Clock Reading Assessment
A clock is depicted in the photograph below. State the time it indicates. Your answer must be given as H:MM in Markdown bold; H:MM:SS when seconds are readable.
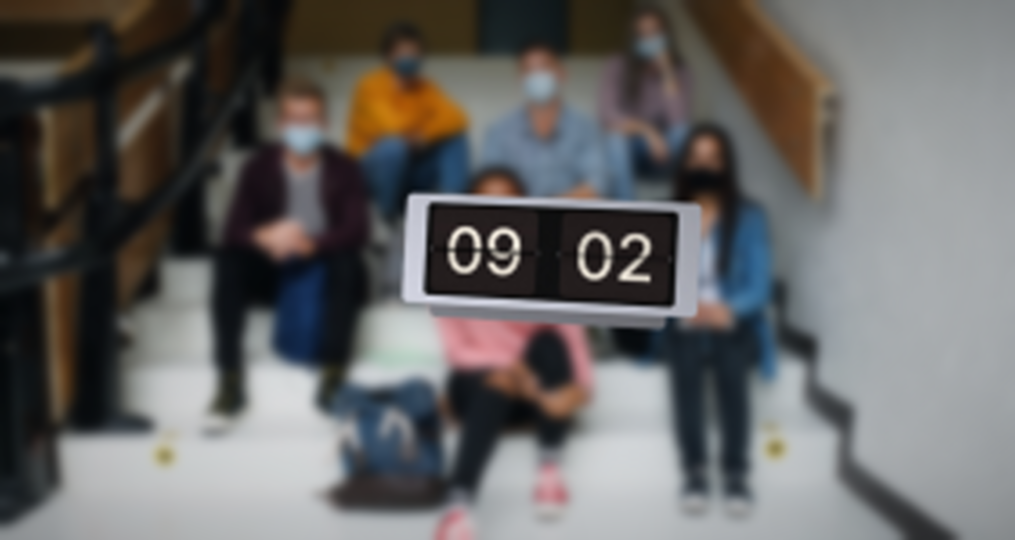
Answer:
**9:02**
